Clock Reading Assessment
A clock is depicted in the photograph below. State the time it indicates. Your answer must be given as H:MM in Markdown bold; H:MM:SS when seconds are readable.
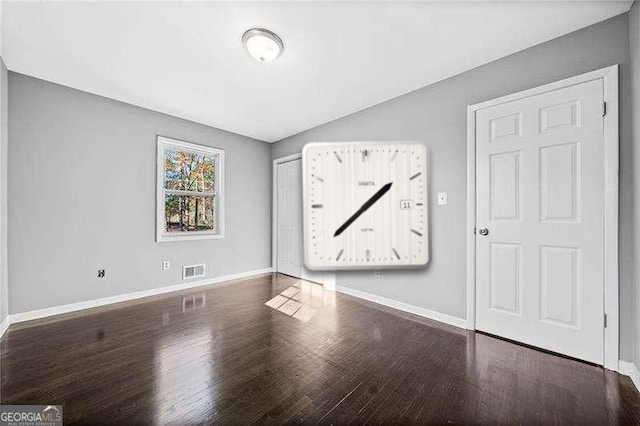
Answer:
**1:38**
